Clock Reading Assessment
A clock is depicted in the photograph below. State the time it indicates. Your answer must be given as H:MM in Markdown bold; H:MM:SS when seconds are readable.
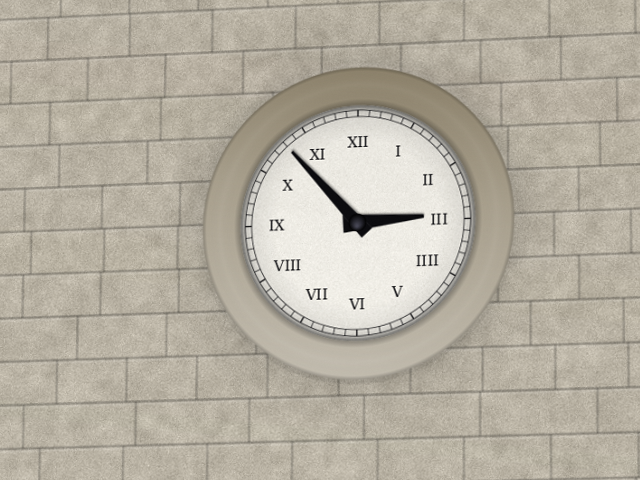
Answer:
**2:53**
